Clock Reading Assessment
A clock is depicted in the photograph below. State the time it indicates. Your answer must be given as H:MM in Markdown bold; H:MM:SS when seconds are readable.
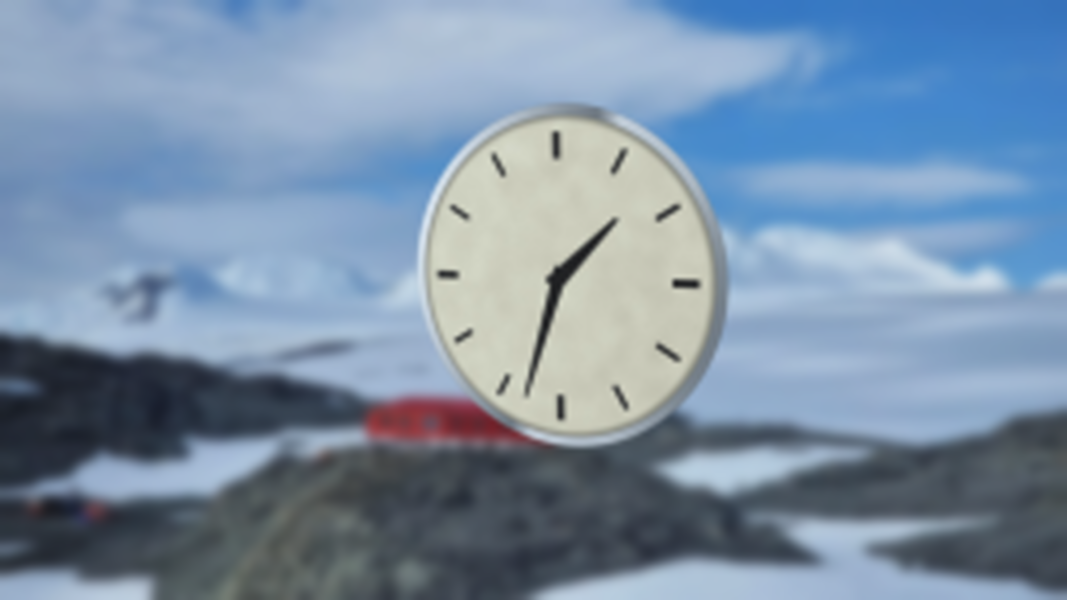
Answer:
**1:33**
